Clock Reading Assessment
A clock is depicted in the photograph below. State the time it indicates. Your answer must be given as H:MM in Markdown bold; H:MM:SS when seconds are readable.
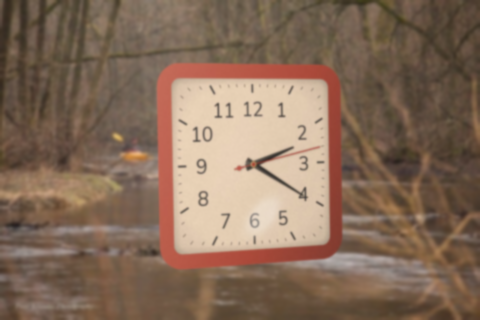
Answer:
**2:20:13**
